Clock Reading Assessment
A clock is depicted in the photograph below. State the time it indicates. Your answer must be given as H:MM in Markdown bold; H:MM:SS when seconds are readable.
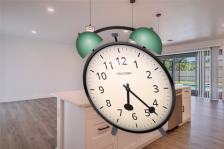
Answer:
**6:23**
